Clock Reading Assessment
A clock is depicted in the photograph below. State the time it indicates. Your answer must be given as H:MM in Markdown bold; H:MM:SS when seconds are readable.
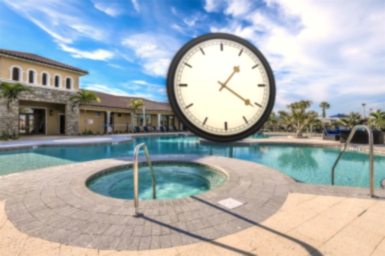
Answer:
**1:21**
